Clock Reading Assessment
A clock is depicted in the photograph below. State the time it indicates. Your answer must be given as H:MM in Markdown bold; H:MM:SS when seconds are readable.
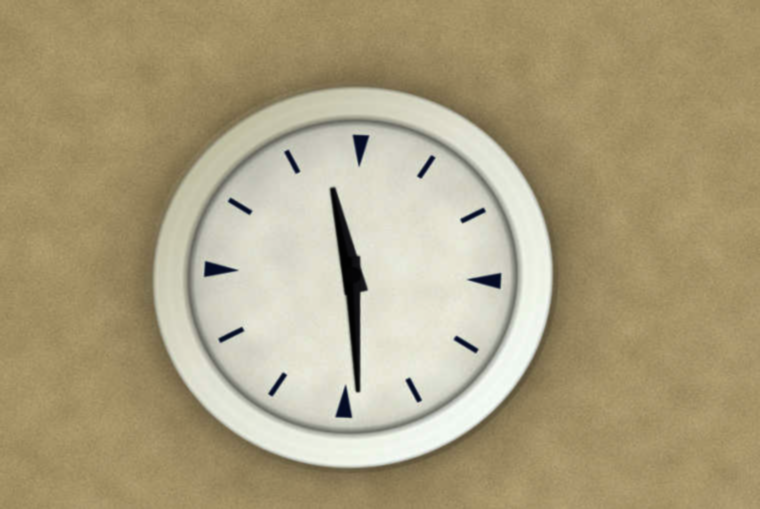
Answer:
**11:29**
